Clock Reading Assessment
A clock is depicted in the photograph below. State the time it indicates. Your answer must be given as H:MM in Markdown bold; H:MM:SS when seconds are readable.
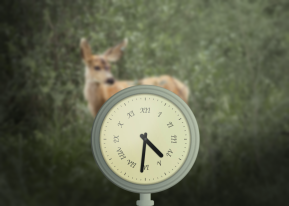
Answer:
**4:31**
